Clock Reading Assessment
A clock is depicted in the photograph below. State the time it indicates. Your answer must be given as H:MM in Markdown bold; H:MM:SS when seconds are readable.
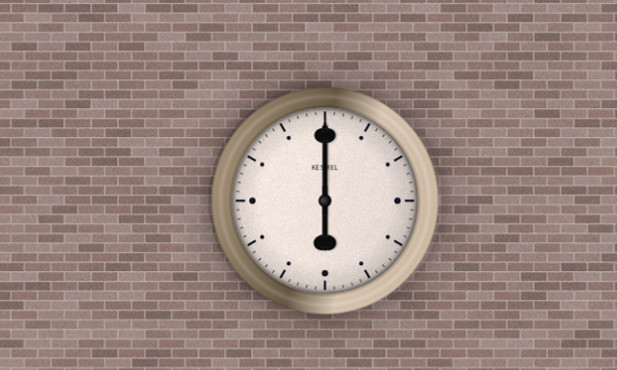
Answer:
**6:00**
